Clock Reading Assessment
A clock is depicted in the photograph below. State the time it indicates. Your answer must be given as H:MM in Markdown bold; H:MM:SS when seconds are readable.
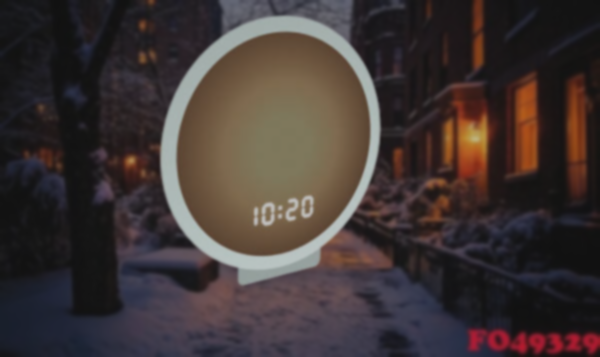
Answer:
**10:20**
